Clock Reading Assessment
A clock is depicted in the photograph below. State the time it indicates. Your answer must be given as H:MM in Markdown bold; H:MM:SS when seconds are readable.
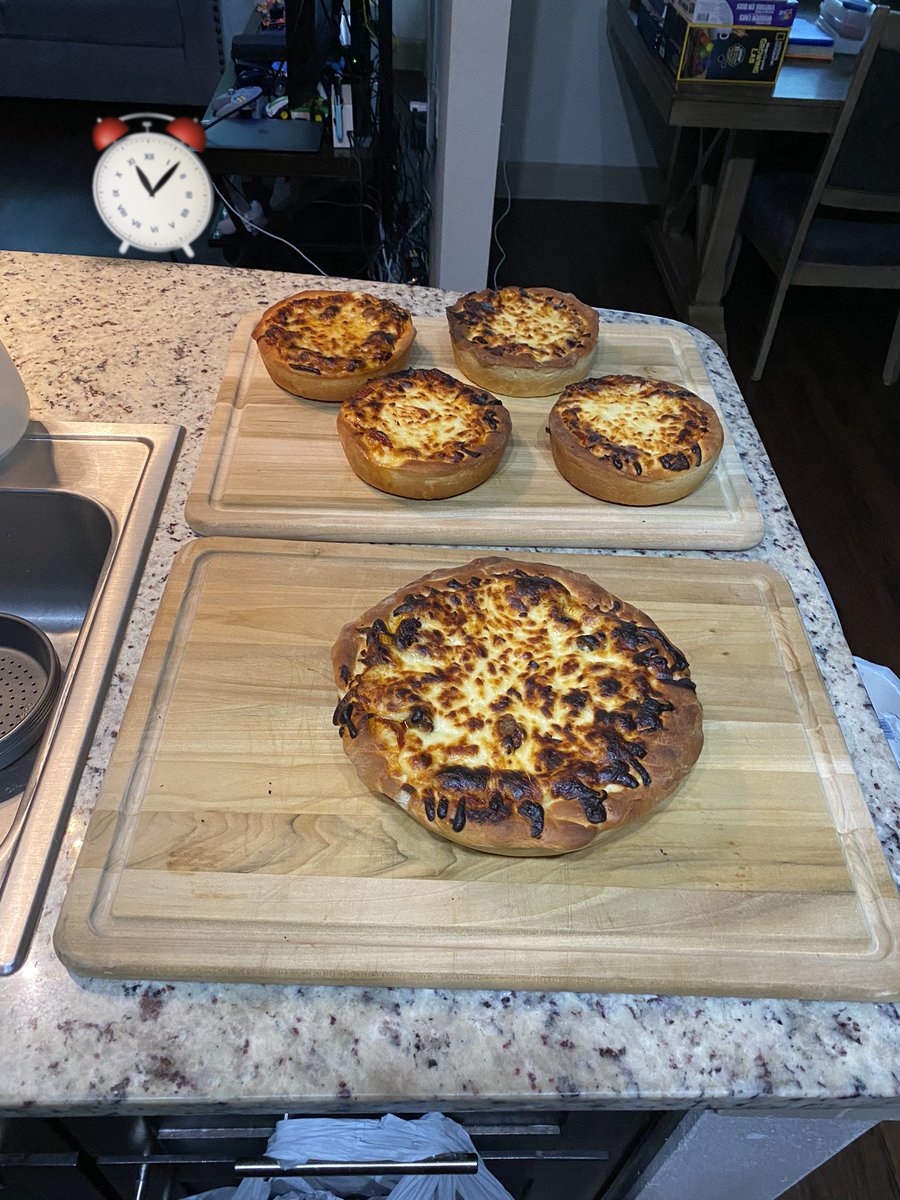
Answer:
**11:07**
